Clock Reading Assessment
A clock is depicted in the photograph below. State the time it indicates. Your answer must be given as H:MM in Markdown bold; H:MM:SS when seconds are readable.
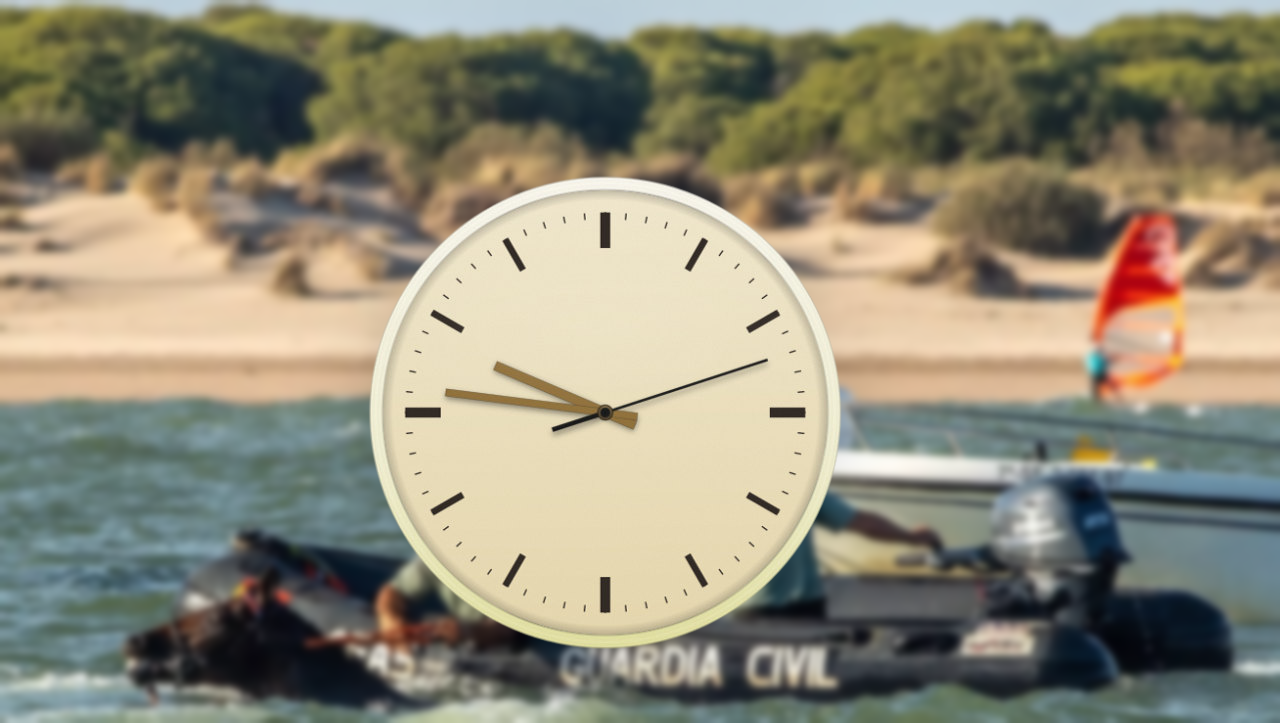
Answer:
**9:46:12**
